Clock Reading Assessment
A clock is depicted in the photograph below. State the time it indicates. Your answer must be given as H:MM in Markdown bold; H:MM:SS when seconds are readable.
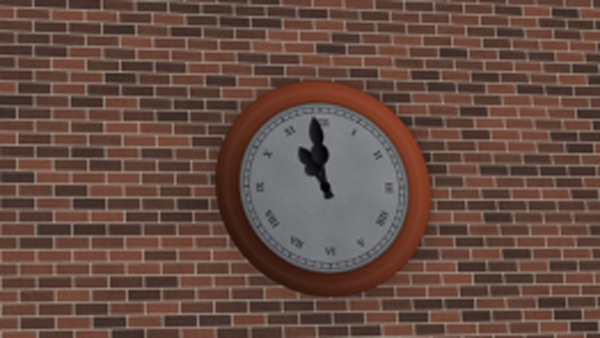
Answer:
**10:59**
